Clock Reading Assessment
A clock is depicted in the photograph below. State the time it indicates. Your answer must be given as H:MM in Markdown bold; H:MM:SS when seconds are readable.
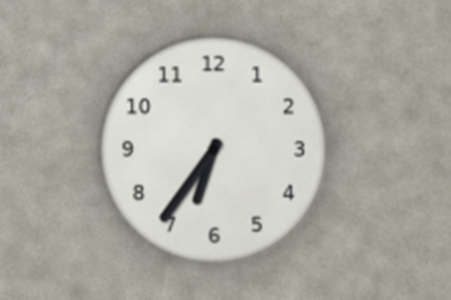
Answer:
**6:36**
